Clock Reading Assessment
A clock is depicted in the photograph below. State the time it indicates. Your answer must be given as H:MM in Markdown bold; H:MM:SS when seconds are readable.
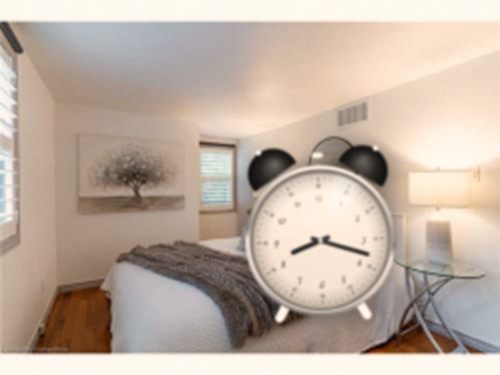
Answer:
**8:18**
